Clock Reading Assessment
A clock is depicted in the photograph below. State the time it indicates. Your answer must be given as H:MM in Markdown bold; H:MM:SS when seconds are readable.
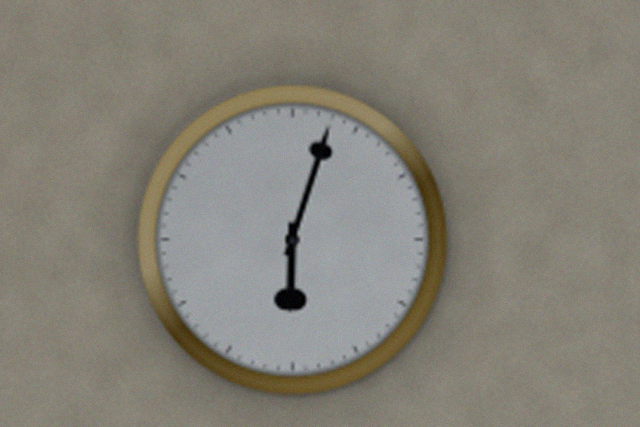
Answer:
**6:03**
